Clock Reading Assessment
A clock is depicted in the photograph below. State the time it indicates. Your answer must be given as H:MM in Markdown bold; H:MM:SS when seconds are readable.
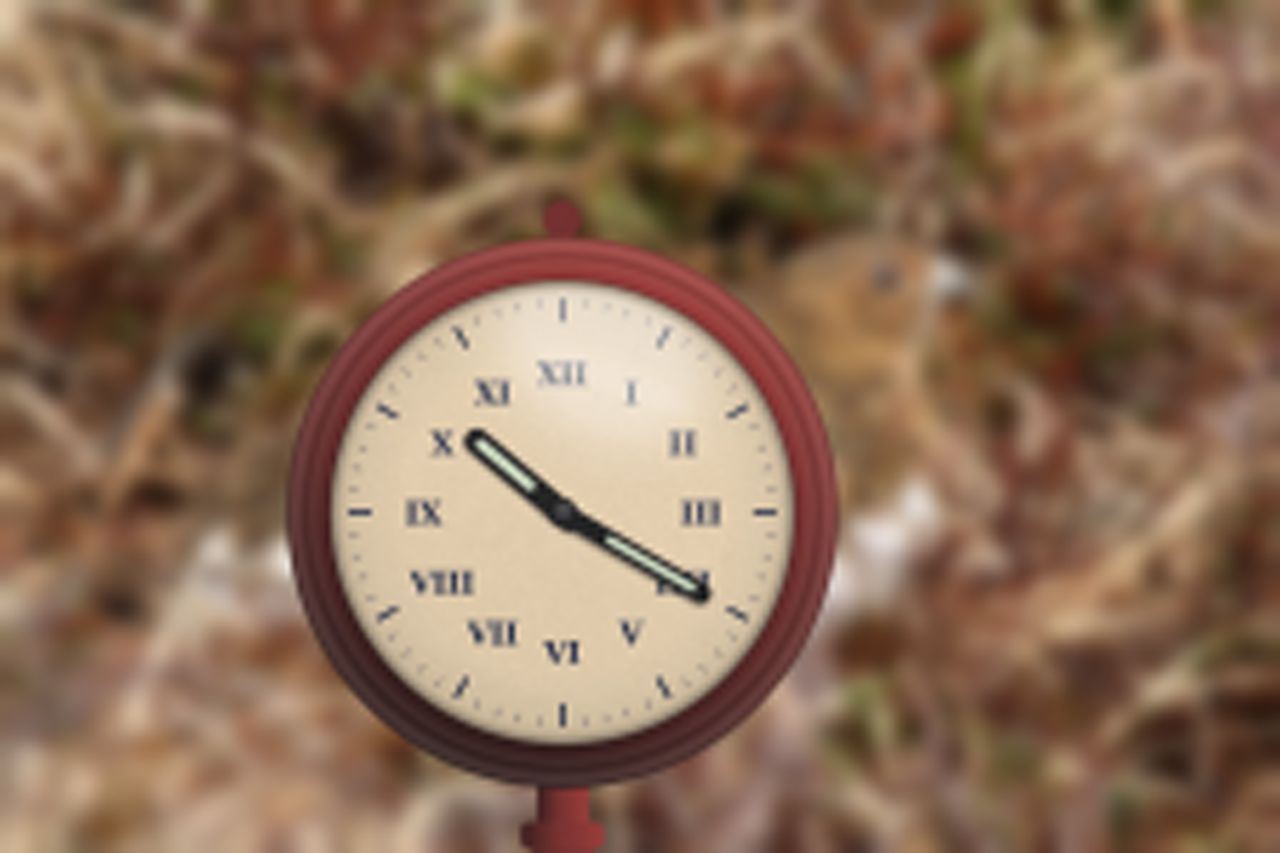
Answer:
**10:20**
